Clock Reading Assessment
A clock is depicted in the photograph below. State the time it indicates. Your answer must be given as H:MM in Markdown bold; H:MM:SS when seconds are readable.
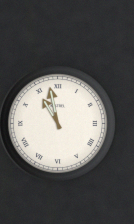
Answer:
**10:58**
